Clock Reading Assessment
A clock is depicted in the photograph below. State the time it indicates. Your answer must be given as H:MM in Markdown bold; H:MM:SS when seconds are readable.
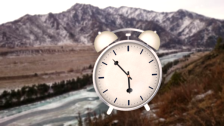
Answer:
**5:53**
